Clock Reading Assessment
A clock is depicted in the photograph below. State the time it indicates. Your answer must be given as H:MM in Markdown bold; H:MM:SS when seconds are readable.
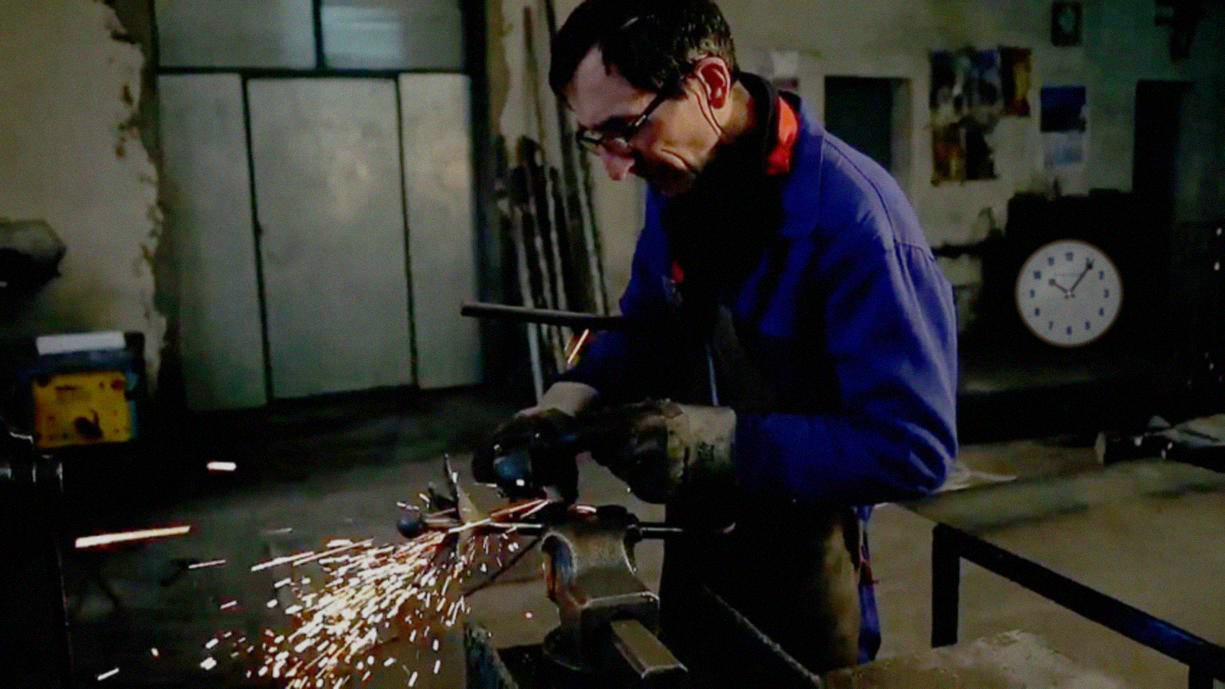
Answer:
**10:06**
